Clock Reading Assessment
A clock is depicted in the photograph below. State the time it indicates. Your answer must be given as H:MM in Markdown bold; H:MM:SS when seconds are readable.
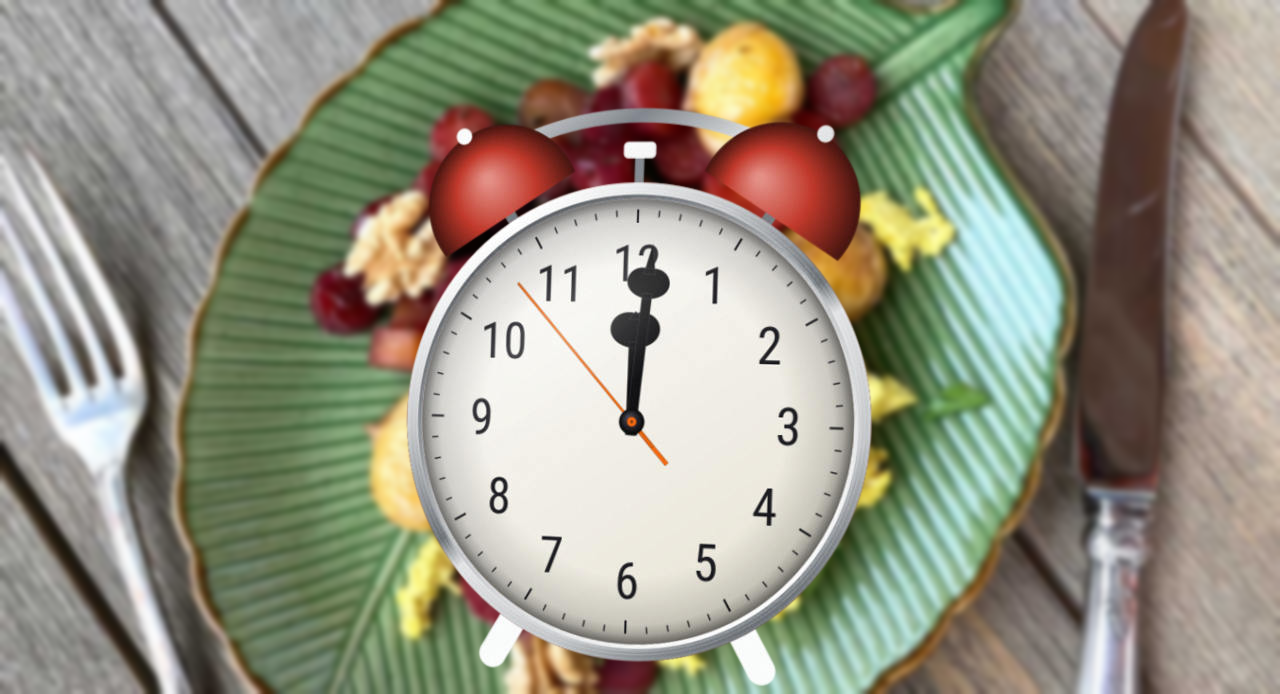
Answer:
**12:00:53**
